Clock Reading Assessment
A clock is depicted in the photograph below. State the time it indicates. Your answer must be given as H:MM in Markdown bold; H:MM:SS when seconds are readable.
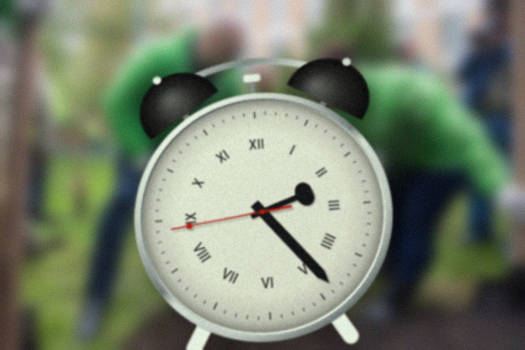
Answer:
**2:23:44**
